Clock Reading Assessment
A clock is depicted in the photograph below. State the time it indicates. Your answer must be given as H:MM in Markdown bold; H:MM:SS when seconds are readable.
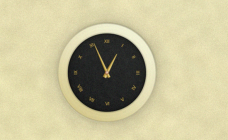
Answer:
**12:56**
